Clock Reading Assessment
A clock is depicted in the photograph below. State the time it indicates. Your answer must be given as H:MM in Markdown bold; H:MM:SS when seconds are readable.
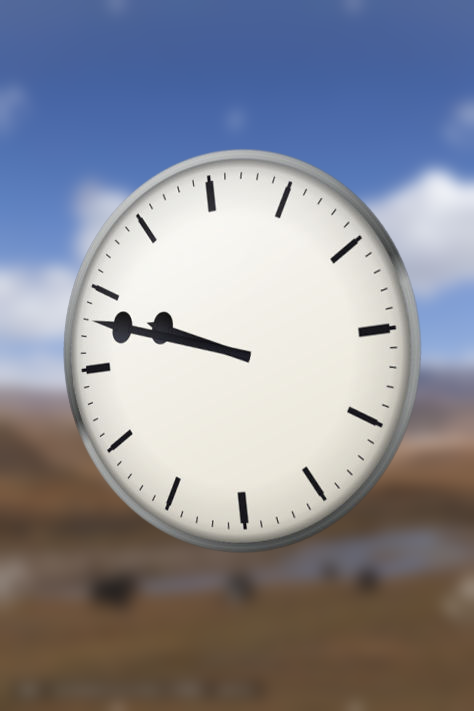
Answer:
**9:48**
